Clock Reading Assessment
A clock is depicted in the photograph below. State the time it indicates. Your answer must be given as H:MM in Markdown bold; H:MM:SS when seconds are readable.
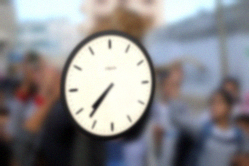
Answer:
**7:37**
